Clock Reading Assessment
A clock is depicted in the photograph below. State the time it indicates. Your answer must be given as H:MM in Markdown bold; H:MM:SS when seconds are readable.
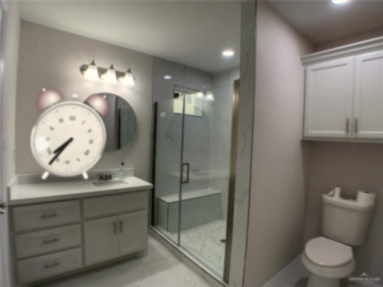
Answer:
**7:36**
